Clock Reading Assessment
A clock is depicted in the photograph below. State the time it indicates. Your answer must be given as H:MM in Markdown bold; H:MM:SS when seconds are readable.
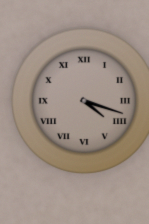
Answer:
**4:18**
